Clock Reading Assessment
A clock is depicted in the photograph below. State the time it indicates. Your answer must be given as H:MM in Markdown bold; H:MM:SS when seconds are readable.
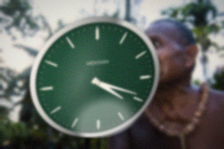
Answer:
**4:19**
